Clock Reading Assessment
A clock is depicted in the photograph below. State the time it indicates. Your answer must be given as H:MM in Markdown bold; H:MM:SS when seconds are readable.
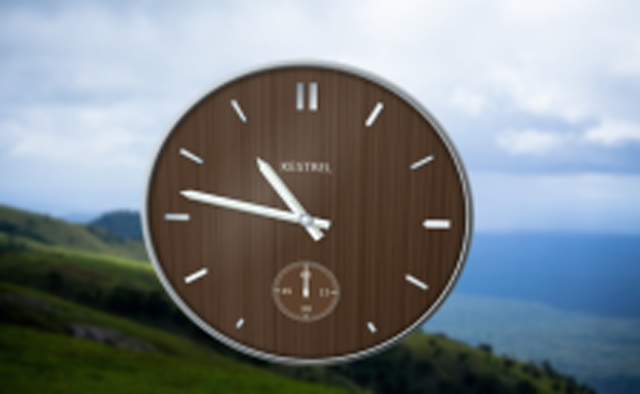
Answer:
**10:47**
